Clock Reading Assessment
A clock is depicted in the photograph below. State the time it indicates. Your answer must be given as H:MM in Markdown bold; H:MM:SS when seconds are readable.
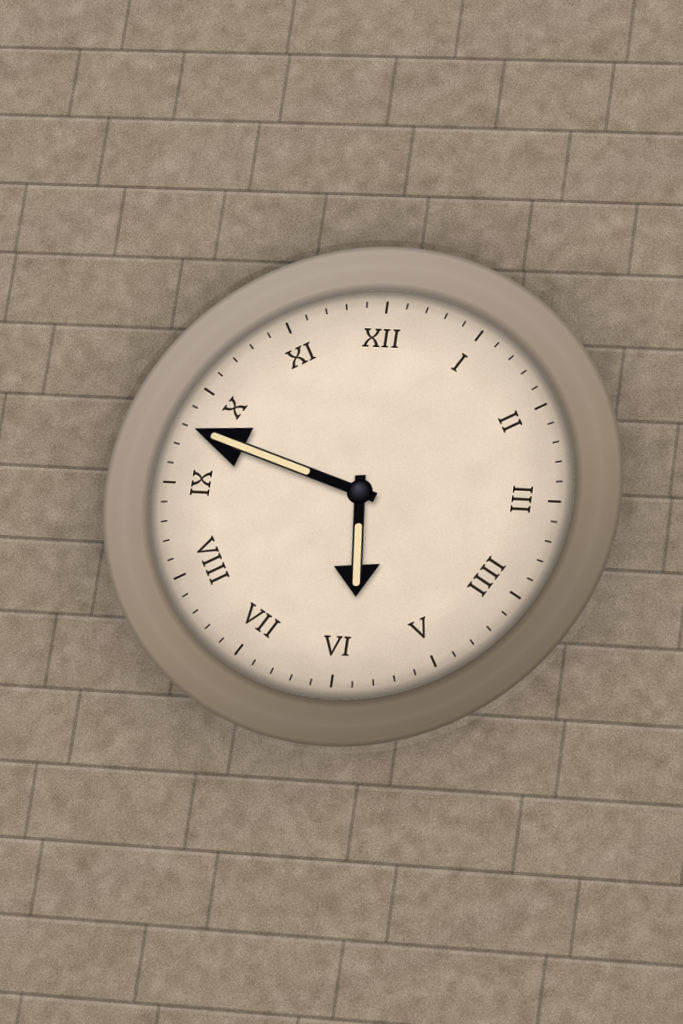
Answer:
**5:48**
